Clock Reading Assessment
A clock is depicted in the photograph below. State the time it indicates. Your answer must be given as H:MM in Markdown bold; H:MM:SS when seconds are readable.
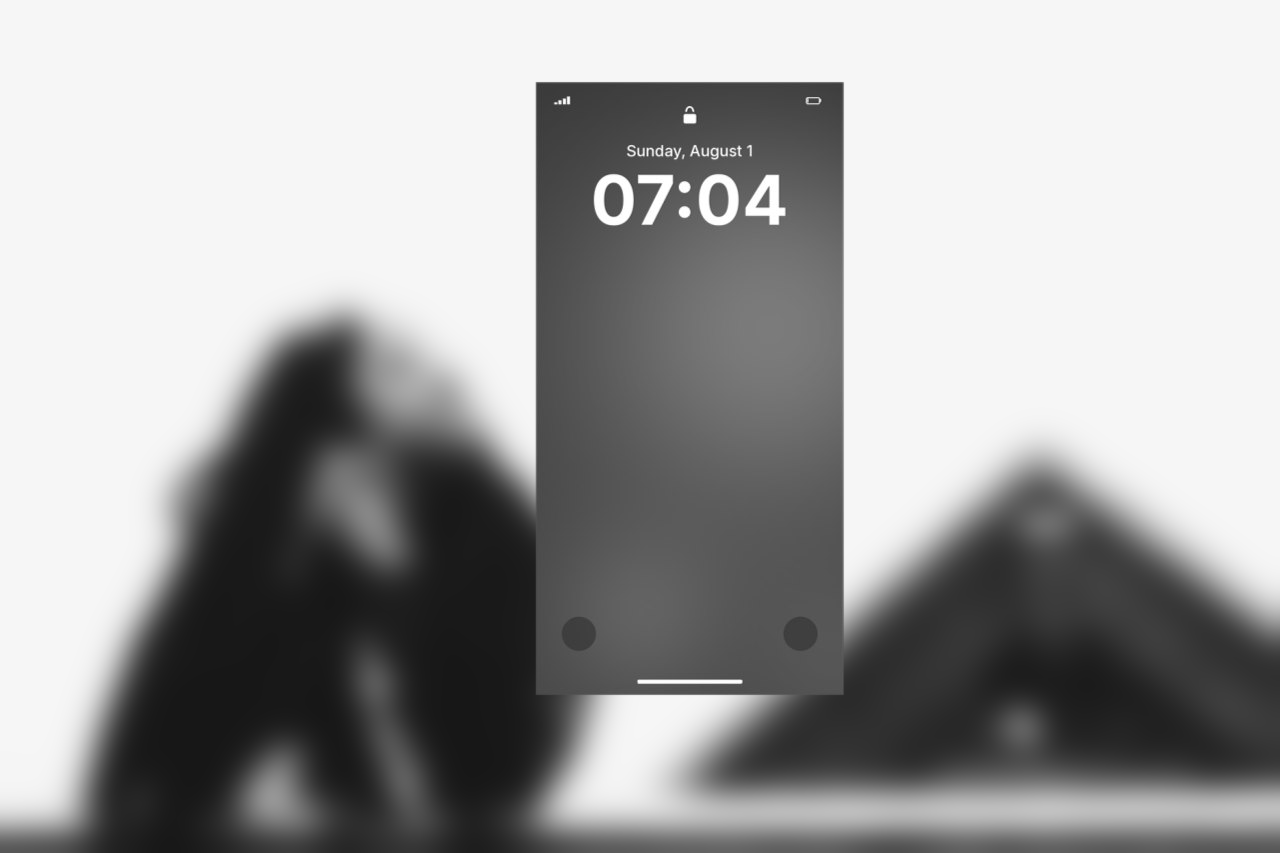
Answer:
**7:04**
